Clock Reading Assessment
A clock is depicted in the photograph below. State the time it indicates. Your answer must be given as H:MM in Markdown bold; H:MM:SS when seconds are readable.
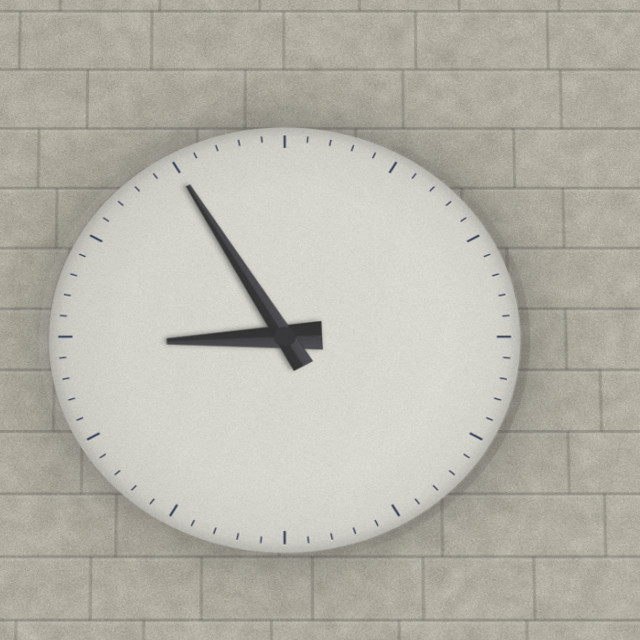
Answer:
**8:55**
